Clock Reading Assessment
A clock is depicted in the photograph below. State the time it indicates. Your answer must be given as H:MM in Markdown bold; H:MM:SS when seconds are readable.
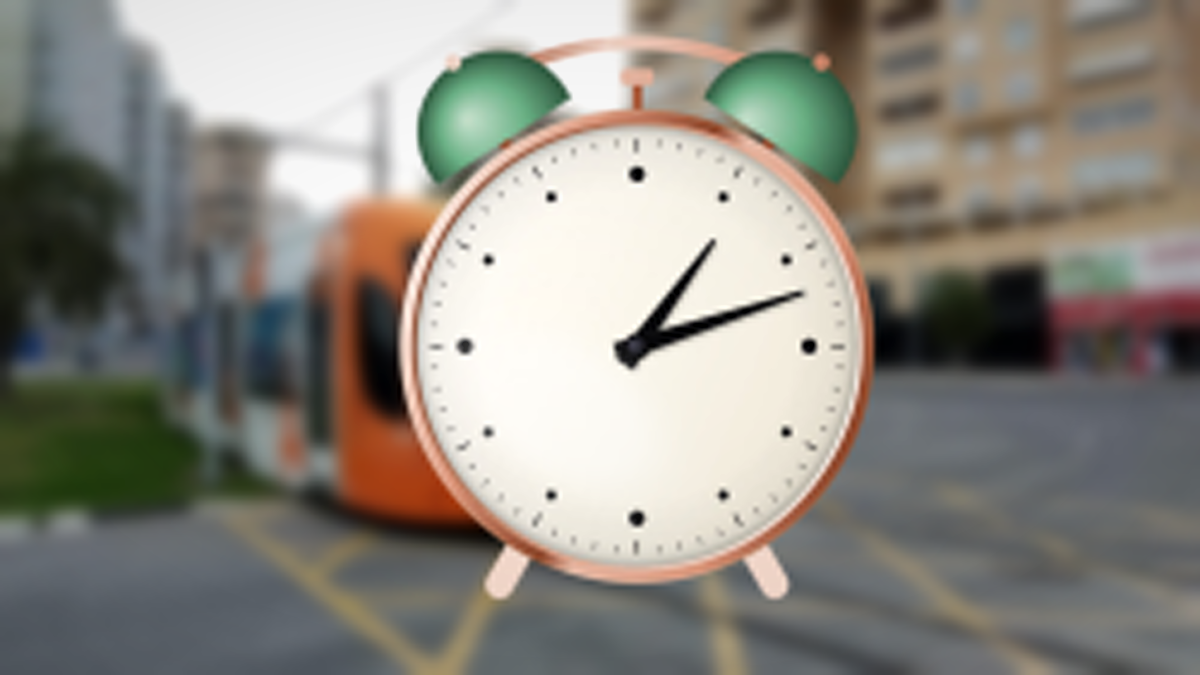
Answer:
**1:12**
